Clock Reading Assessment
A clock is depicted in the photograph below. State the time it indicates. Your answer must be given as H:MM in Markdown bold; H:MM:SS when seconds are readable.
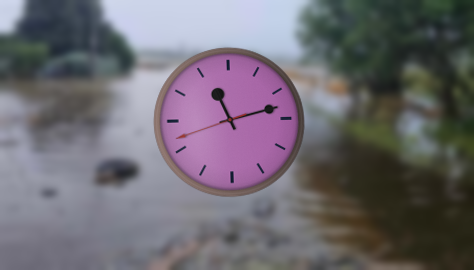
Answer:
**11:12:42**
